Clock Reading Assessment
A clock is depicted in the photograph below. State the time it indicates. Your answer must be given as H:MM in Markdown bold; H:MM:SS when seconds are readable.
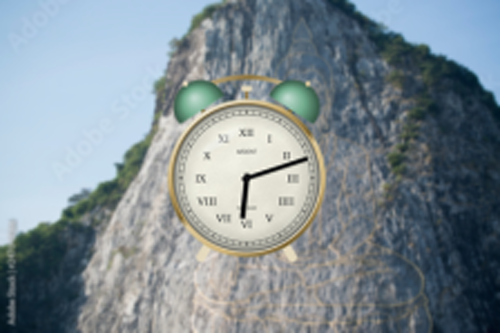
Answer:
**6:12**
